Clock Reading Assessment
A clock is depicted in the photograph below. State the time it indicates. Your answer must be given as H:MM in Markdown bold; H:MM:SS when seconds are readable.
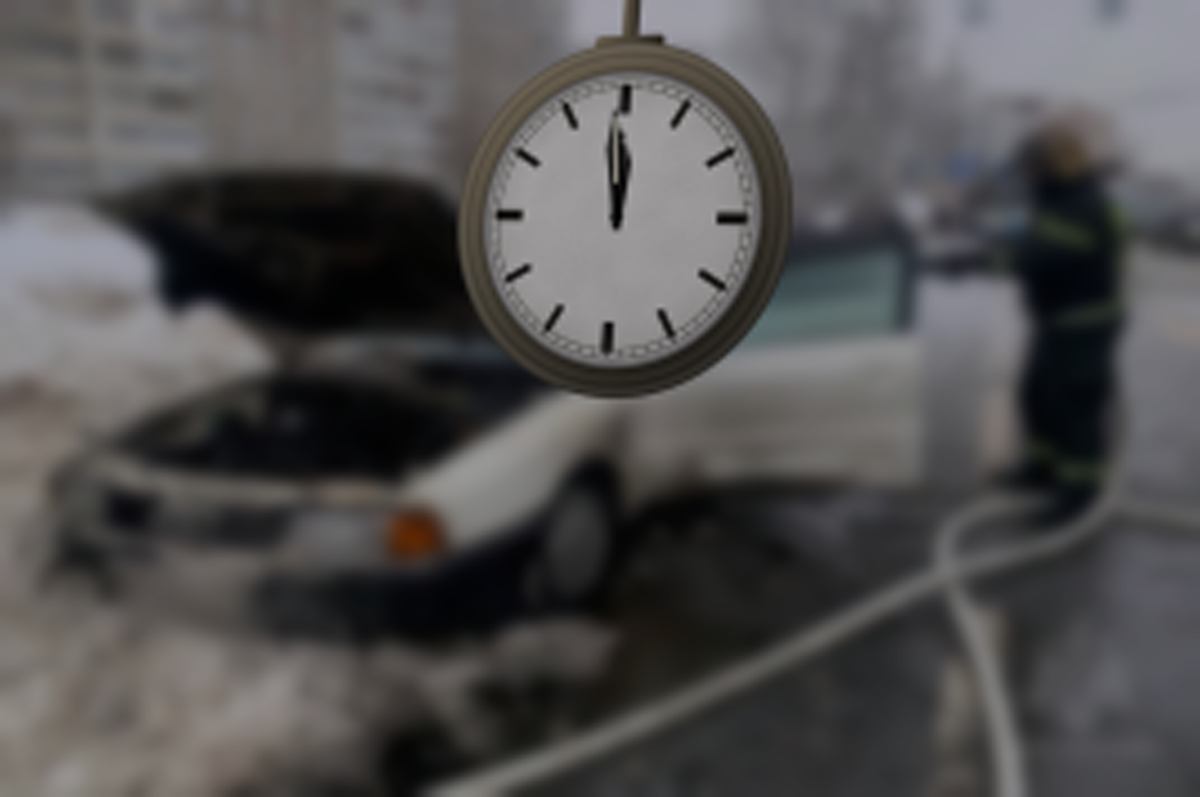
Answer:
**11:59**
